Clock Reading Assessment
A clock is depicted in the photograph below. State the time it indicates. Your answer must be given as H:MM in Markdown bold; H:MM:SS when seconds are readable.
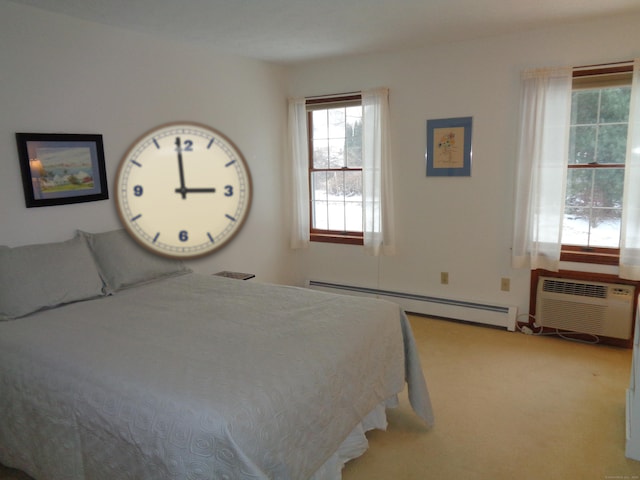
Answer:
**2:59**
